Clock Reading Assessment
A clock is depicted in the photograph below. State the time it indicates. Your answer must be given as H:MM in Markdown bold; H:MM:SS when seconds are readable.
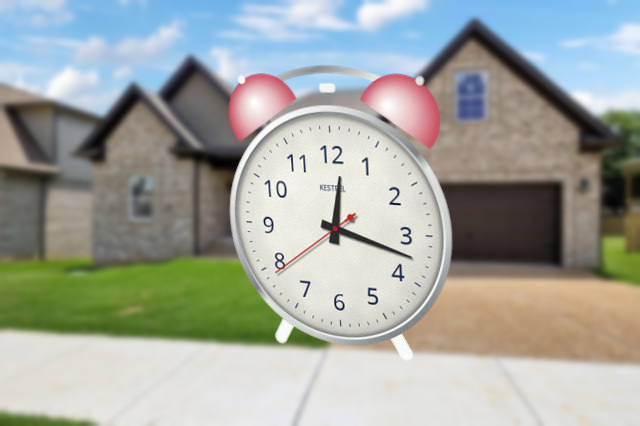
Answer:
**12:17:39**
